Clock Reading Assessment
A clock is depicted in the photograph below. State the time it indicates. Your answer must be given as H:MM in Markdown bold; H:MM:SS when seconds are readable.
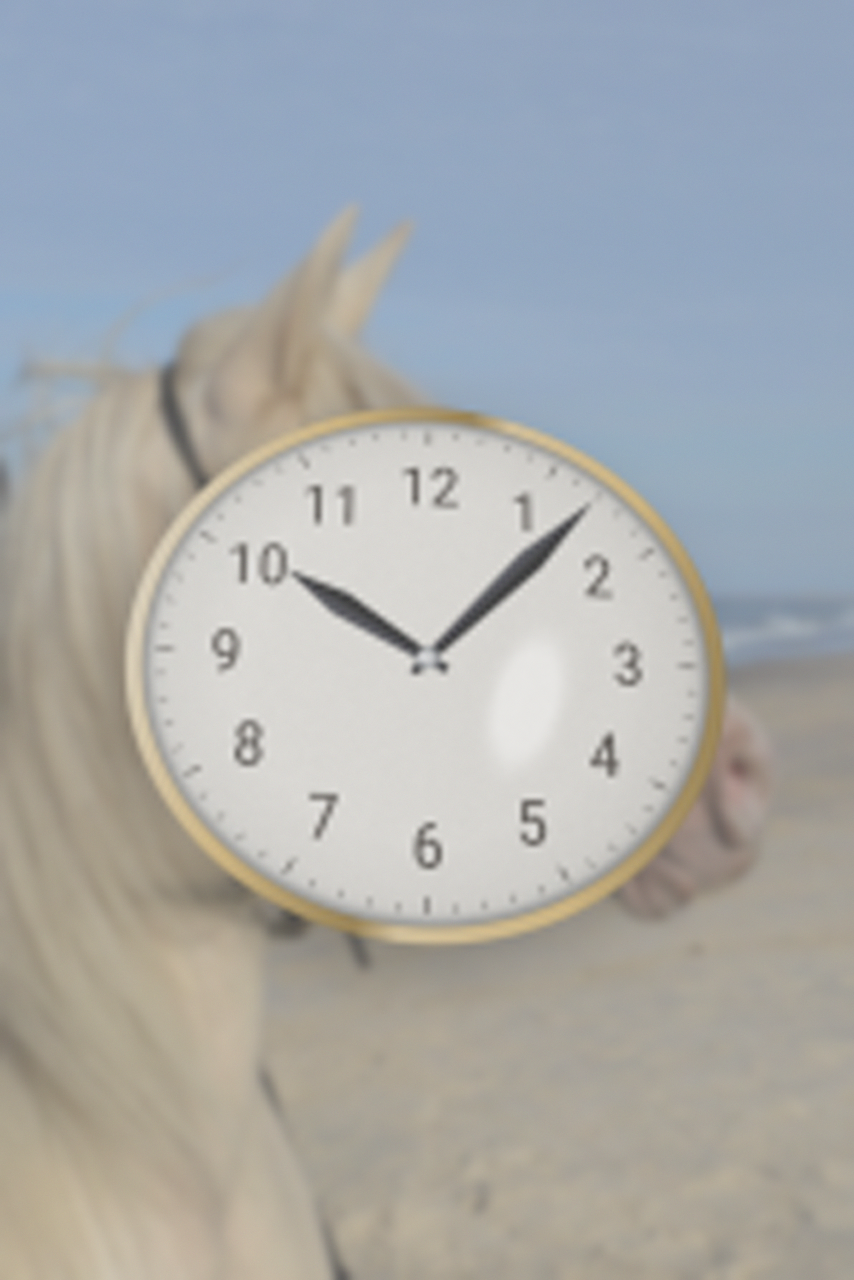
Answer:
**10:07**
